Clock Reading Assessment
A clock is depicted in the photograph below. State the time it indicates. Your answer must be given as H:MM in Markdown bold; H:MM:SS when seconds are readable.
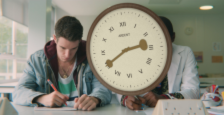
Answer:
**2:40**
